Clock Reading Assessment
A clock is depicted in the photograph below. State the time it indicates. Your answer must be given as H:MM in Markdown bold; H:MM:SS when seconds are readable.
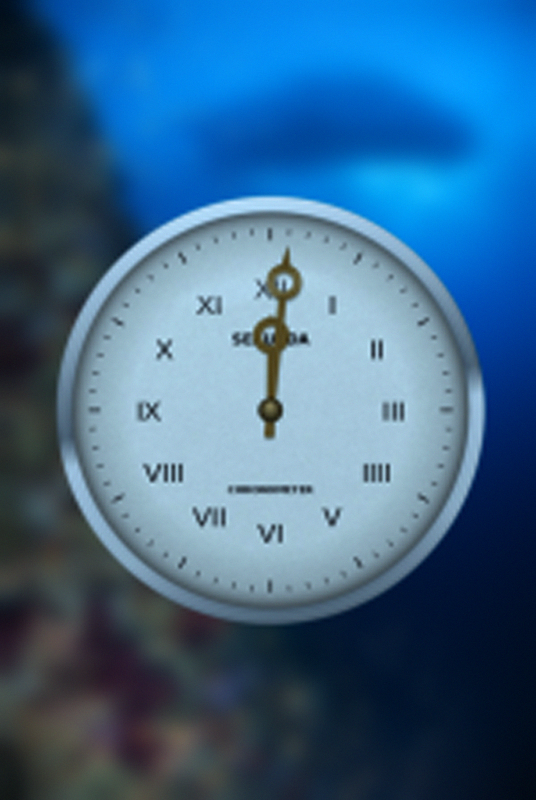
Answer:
**12:01**
